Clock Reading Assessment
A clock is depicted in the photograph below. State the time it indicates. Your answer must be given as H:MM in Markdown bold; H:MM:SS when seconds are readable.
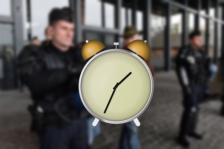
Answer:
**1:34**
